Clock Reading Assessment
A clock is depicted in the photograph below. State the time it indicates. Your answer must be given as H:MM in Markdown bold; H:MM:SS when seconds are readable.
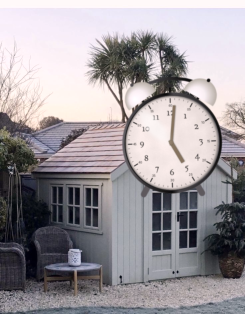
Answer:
**5:01**
